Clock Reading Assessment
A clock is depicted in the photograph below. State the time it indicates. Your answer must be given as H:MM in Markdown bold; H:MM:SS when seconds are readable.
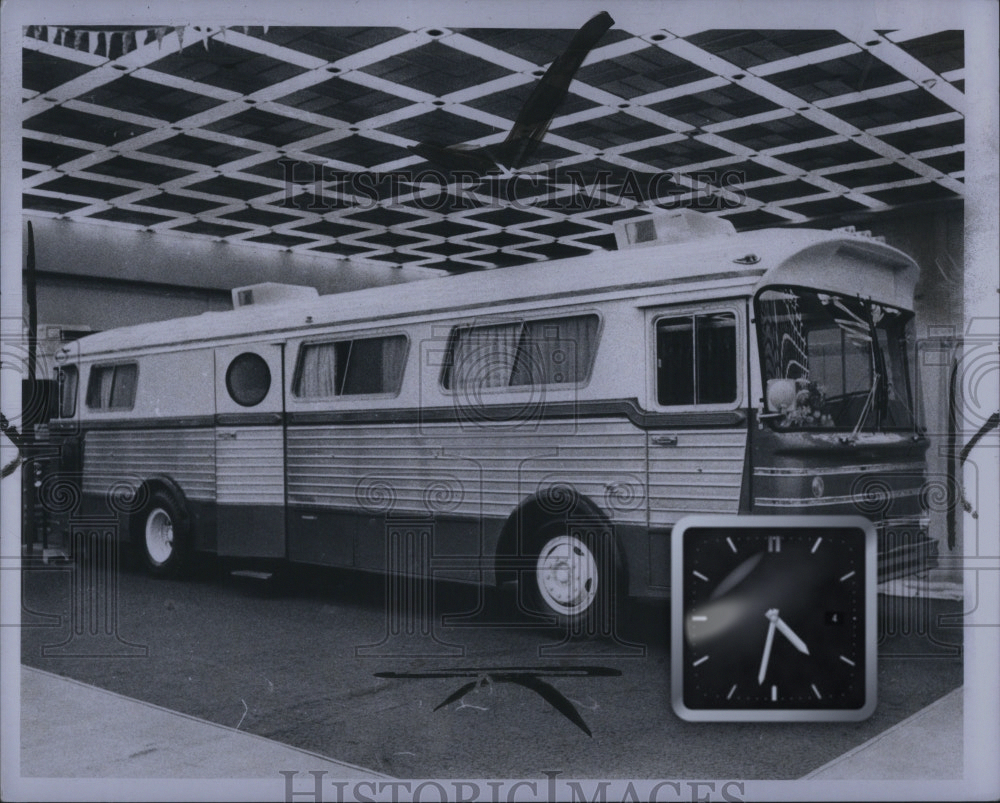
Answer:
**4:32**
